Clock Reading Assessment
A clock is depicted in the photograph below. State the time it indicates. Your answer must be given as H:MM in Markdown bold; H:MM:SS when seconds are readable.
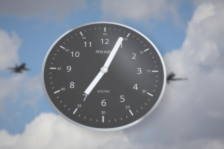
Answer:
**7:04**
